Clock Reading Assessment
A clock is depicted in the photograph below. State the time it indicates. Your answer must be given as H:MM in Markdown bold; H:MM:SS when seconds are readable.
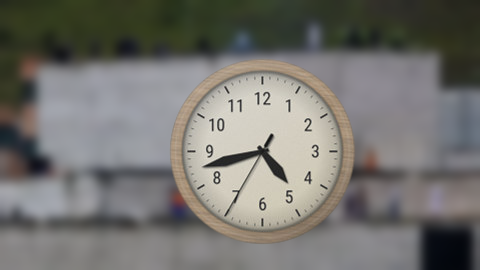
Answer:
**4:42:35**
